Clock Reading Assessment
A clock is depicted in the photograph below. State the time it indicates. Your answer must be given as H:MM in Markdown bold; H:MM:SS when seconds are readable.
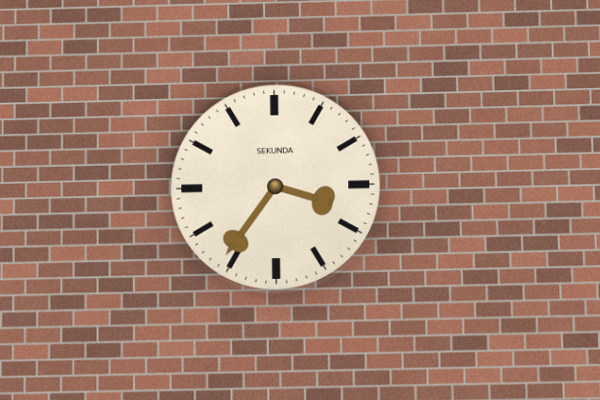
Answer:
**3:36**
